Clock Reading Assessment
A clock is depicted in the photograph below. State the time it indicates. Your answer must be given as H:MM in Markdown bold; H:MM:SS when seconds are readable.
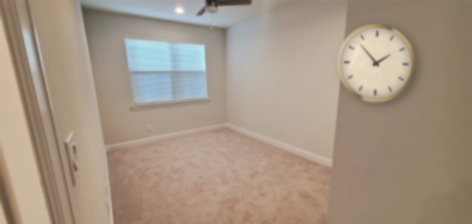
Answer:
**1:53**
